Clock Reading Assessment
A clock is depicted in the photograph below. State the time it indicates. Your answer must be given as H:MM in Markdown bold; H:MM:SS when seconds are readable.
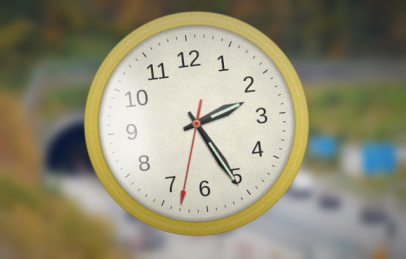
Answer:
**2:25:33**
